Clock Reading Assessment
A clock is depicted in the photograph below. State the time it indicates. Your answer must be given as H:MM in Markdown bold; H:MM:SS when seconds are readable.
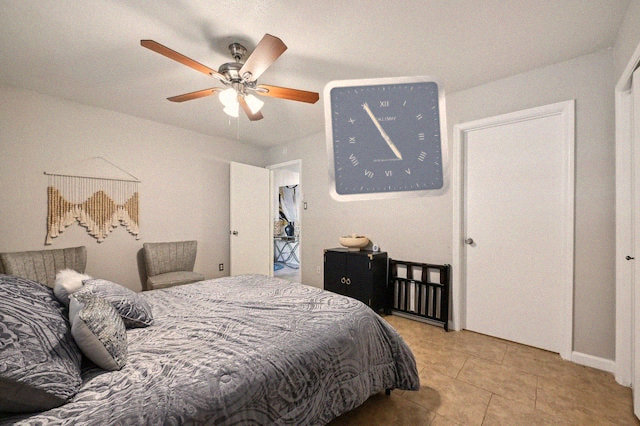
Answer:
**4:55**
